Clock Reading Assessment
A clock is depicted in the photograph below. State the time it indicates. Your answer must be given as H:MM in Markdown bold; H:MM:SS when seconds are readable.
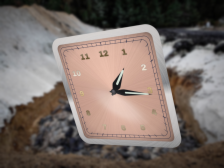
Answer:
**1:16**
